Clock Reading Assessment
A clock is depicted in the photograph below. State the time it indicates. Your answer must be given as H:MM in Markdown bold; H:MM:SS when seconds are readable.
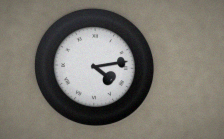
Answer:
**4:13**
